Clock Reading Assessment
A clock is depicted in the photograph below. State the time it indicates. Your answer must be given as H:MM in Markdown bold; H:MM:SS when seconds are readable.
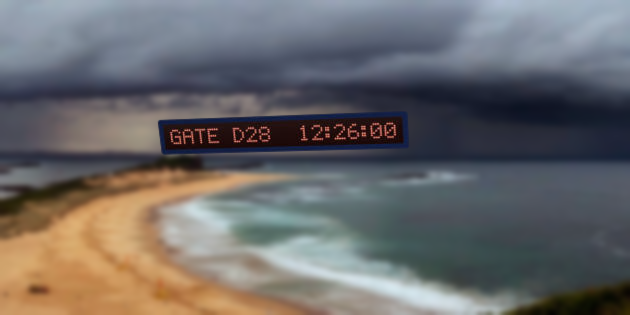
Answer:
**12:26:00**
